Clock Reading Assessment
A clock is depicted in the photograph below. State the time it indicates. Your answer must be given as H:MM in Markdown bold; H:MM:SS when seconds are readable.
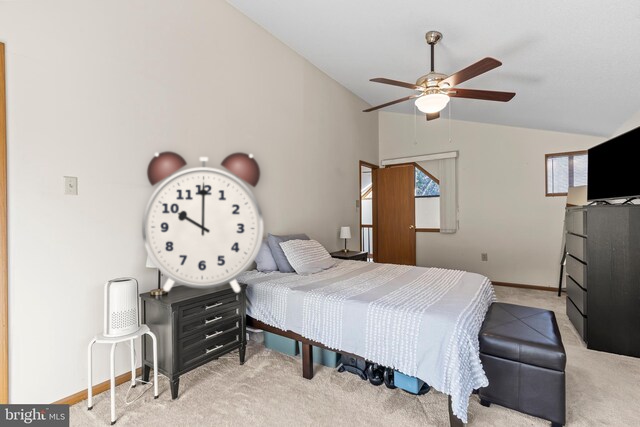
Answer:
**10:00**
